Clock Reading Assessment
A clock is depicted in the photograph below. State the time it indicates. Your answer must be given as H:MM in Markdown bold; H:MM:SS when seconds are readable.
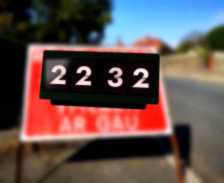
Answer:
**22:32**
